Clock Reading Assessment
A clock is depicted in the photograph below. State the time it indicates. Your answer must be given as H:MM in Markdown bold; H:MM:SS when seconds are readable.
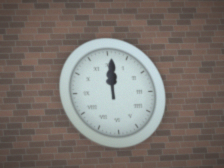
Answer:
**12:01**
